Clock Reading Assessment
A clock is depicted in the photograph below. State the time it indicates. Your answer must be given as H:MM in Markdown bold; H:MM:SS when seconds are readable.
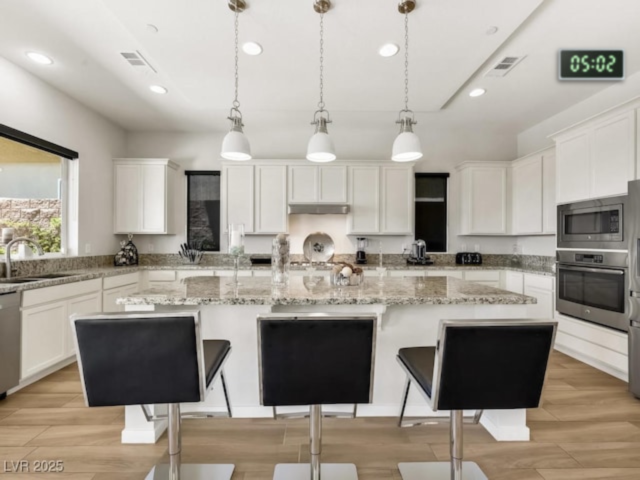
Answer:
**5:02**
